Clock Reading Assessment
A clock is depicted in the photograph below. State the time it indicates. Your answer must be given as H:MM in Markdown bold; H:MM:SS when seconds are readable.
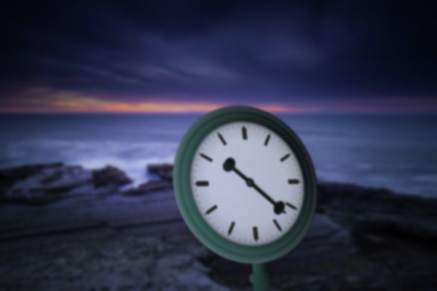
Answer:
**10:22**
